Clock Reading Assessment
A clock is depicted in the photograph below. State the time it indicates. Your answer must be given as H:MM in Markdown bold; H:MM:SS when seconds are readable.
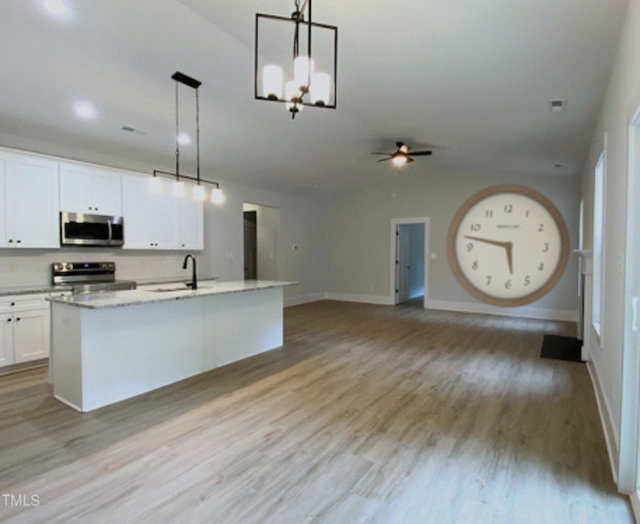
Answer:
**5:47**
